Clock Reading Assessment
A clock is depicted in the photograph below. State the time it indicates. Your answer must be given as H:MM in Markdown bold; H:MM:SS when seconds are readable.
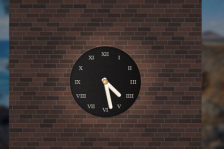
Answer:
**4:28**
